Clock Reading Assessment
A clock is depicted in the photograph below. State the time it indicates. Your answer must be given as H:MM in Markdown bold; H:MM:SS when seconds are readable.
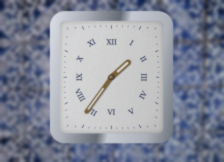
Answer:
**1:36**
